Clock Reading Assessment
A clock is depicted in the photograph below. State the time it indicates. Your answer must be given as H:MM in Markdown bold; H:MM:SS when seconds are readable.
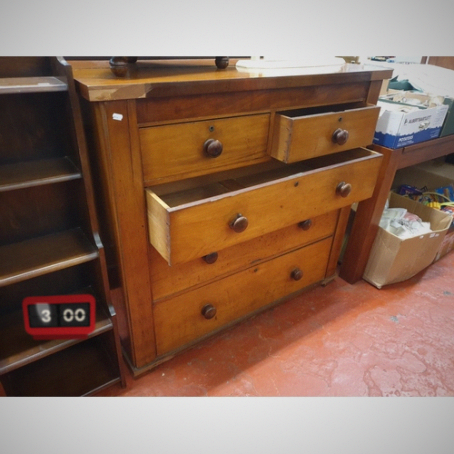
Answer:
**3:00**
